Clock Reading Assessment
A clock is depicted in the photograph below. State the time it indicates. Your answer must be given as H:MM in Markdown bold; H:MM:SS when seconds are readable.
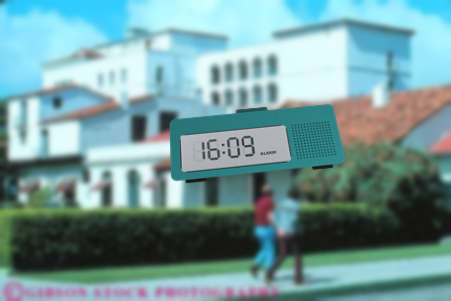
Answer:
**16:09**
